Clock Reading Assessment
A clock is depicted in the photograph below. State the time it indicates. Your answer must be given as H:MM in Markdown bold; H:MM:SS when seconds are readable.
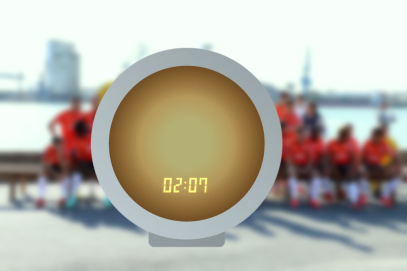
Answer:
**2:07**
